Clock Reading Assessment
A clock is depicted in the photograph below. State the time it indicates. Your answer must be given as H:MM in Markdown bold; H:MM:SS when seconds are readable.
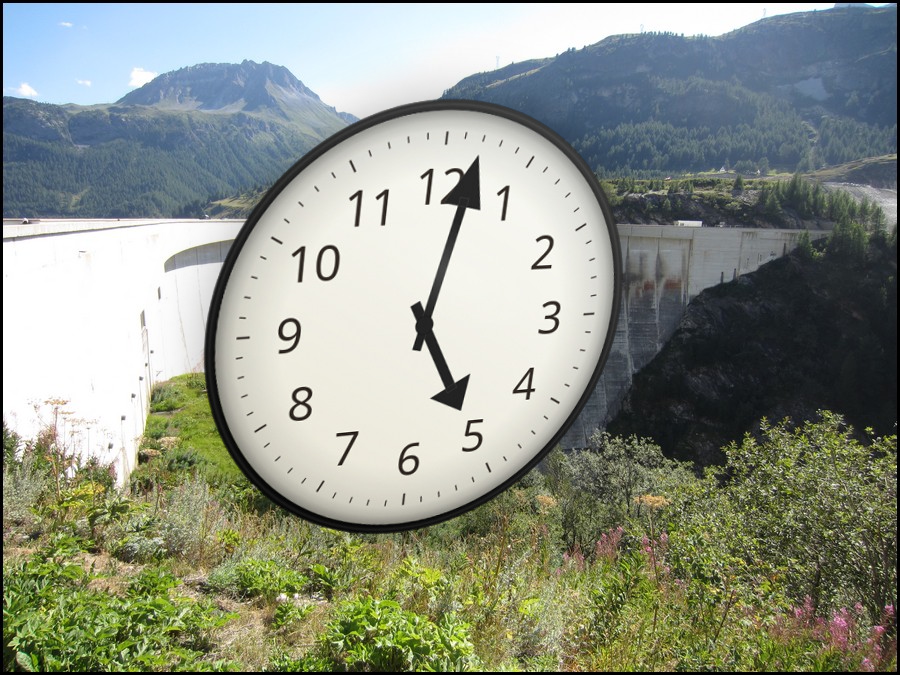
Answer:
**5:02**
